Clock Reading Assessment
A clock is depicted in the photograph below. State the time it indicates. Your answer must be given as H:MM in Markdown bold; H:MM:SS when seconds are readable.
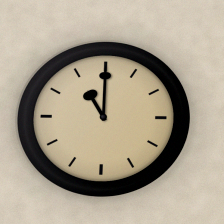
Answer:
**11:00**
